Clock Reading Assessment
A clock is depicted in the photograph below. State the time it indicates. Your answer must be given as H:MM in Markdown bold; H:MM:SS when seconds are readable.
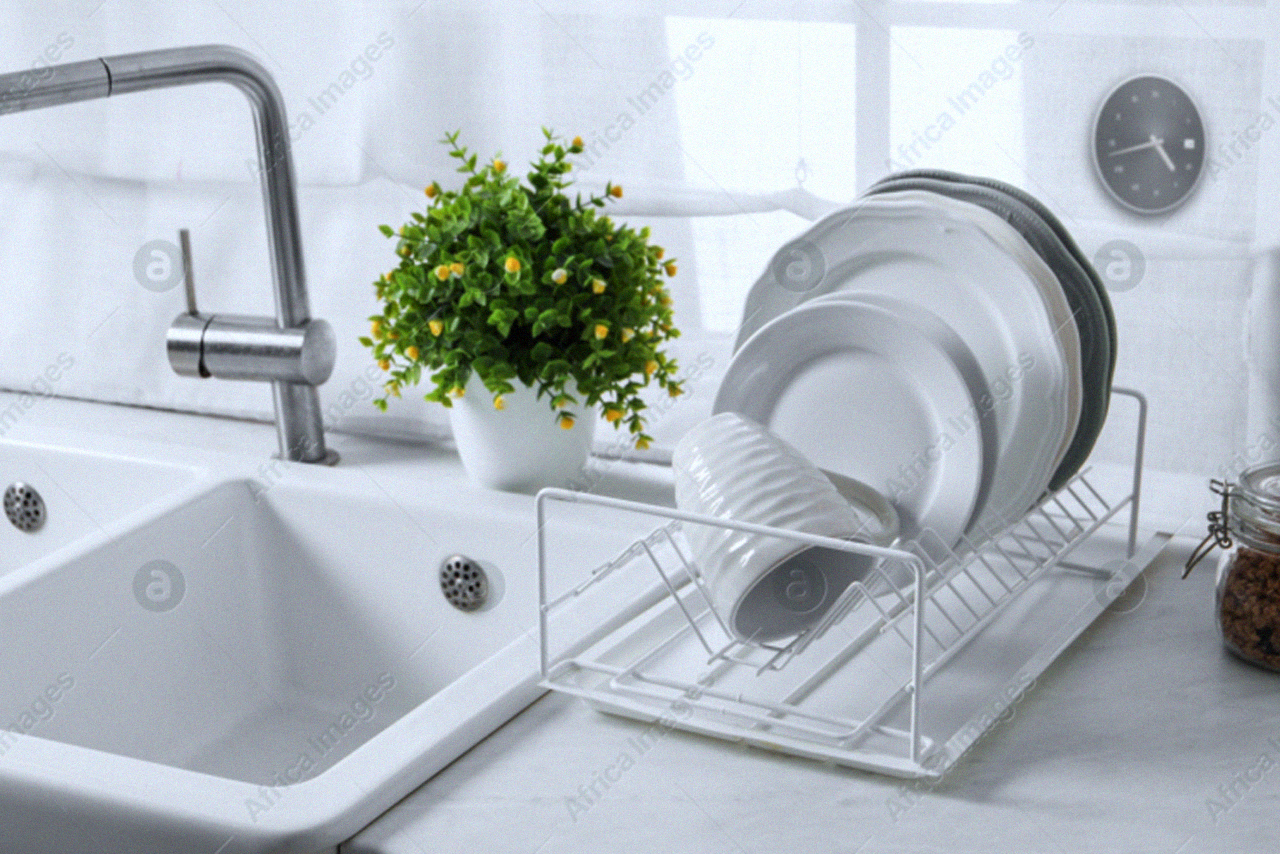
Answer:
**4:43**
